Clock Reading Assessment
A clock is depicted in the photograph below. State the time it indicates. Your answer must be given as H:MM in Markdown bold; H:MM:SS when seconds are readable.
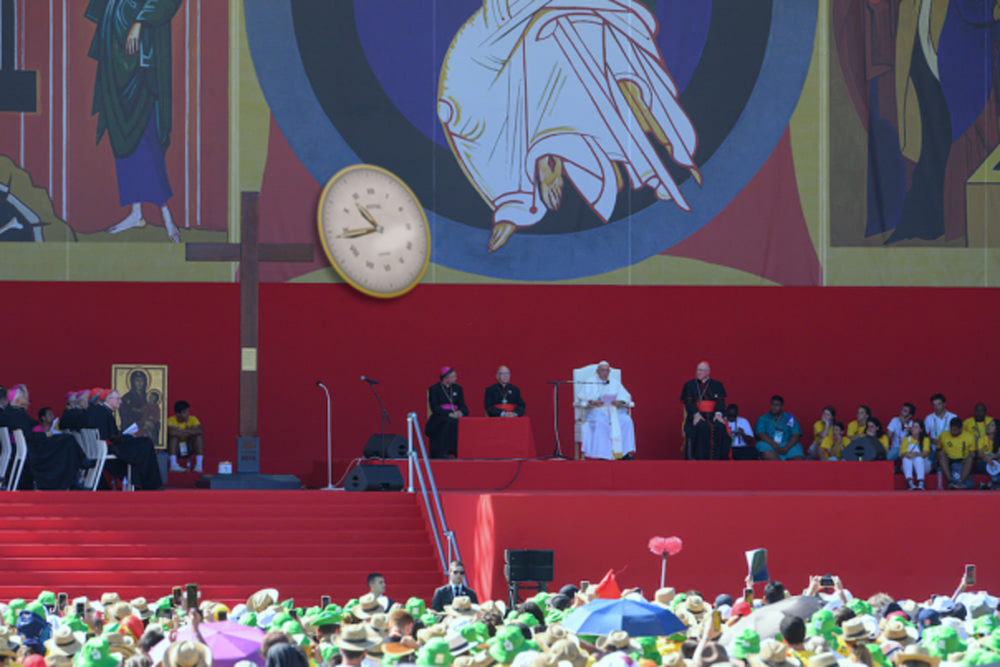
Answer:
**10:44**
